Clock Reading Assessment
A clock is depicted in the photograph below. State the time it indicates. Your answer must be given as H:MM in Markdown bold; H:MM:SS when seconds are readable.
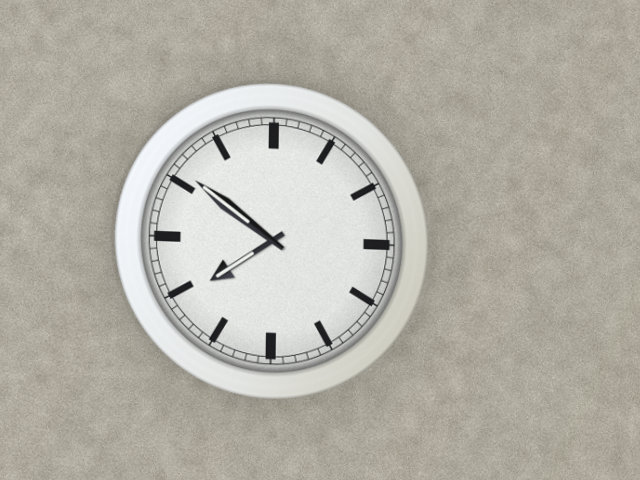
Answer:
**7:51**
